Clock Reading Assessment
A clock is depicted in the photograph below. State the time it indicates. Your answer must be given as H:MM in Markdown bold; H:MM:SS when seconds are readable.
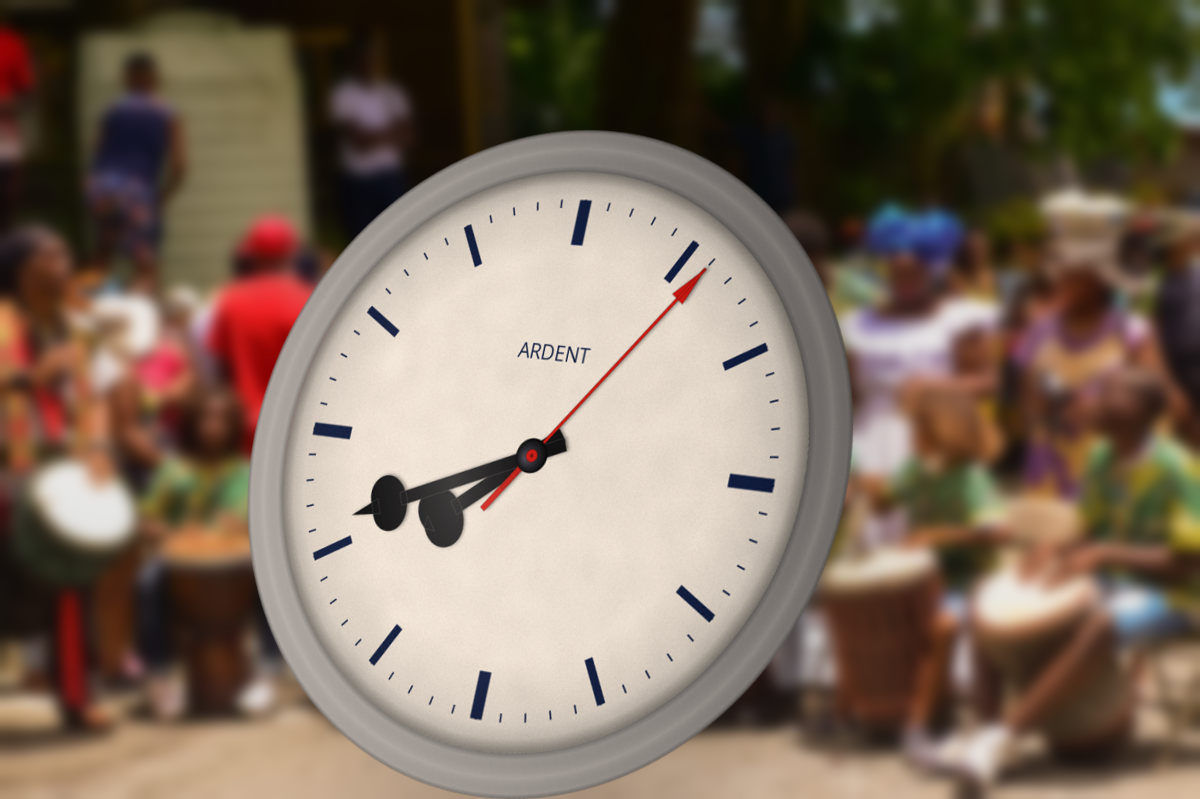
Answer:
**7:41:06**
